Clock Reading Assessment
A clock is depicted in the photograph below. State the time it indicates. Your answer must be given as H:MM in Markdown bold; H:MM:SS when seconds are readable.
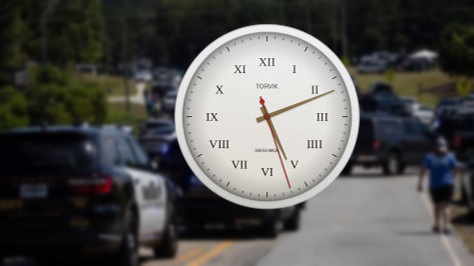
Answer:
**5:11:27**
